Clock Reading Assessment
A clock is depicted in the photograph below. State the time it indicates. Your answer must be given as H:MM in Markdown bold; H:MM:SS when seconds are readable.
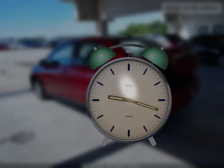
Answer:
**9:18**
